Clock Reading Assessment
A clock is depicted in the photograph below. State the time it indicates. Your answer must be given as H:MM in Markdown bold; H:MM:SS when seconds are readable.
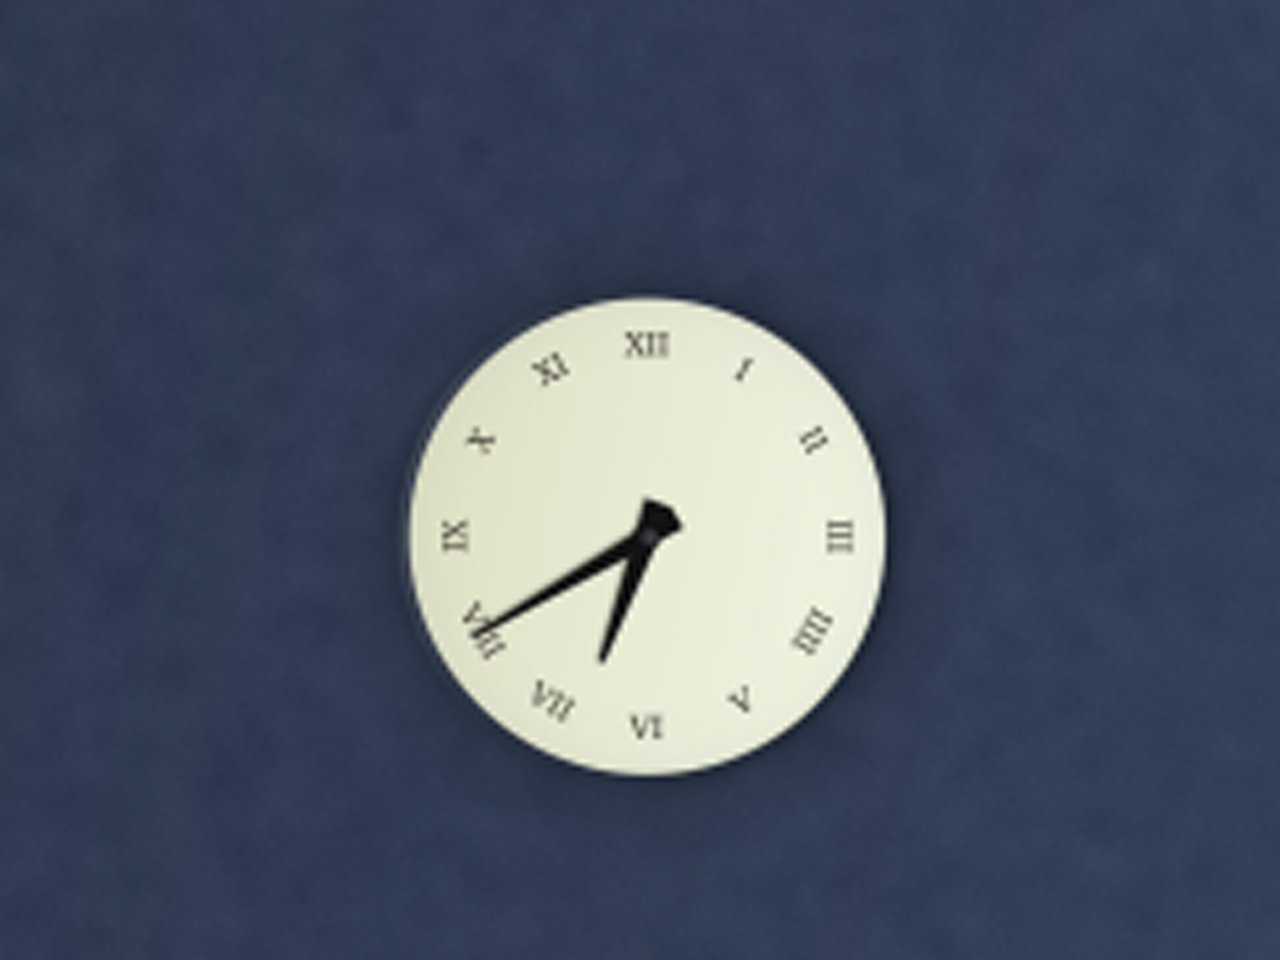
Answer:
**6:40**
